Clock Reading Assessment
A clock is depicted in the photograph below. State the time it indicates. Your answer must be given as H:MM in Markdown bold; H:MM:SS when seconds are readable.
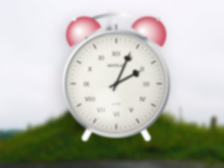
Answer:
**2:04**
